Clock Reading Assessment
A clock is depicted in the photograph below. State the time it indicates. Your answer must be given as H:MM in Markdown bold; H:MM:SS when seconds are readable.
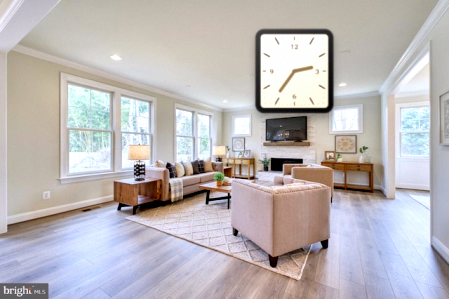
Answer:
**2:36**
